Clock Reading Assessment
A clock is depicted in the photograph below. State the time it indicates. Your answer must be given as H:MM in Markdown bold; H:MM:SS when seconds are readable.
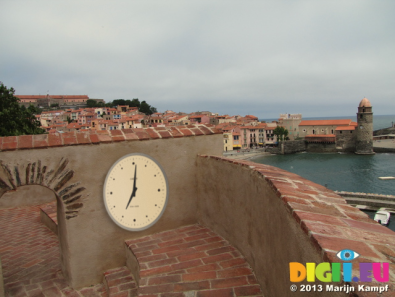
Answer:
**7:01**
